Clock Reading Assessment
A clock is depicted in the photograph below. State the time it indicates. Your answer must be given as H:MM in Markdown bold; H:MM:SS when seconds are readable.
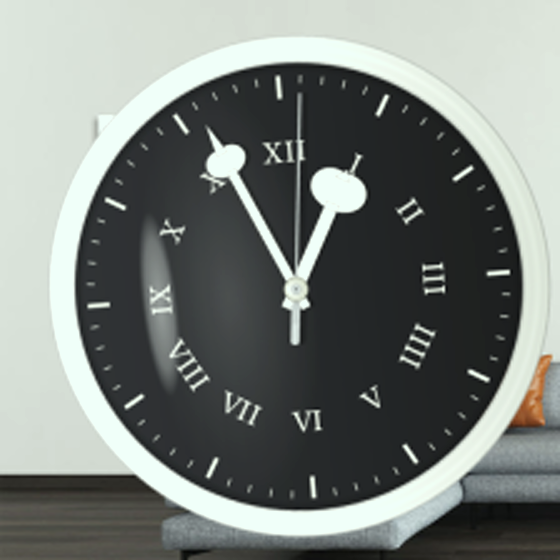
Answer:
**12:56:01**
